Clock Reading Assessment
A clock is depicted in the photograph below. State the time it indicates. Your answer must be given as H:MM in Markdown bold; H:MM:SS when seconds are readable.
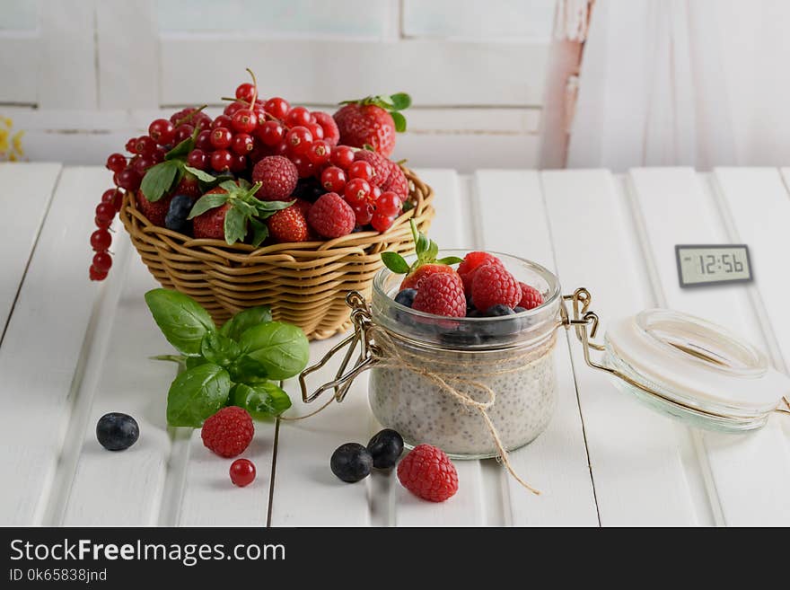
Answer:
**12:56**
